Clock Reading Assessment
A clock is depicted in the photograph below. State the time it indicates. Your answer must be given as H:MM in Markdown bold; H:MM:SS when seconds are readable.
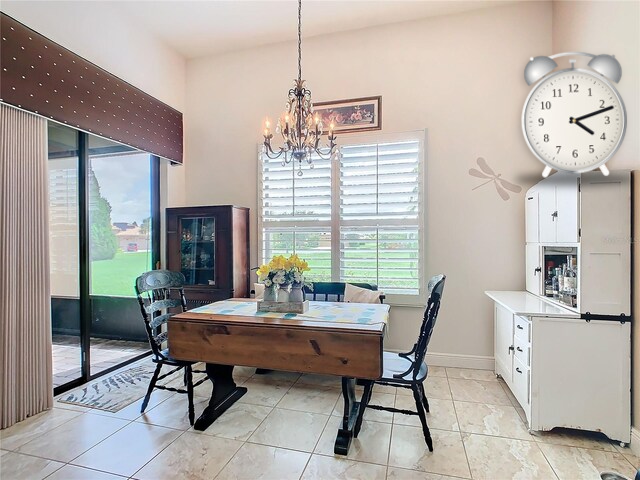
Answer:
**4:12**
